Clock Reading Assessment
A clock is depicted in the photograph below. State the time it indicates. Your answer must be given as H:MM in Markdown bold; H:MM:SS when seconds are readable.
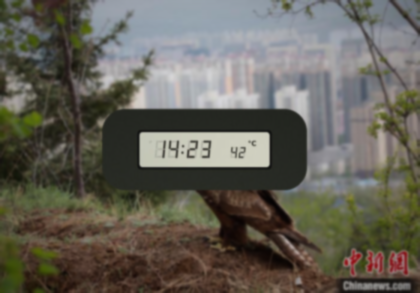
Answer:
**14:23**
